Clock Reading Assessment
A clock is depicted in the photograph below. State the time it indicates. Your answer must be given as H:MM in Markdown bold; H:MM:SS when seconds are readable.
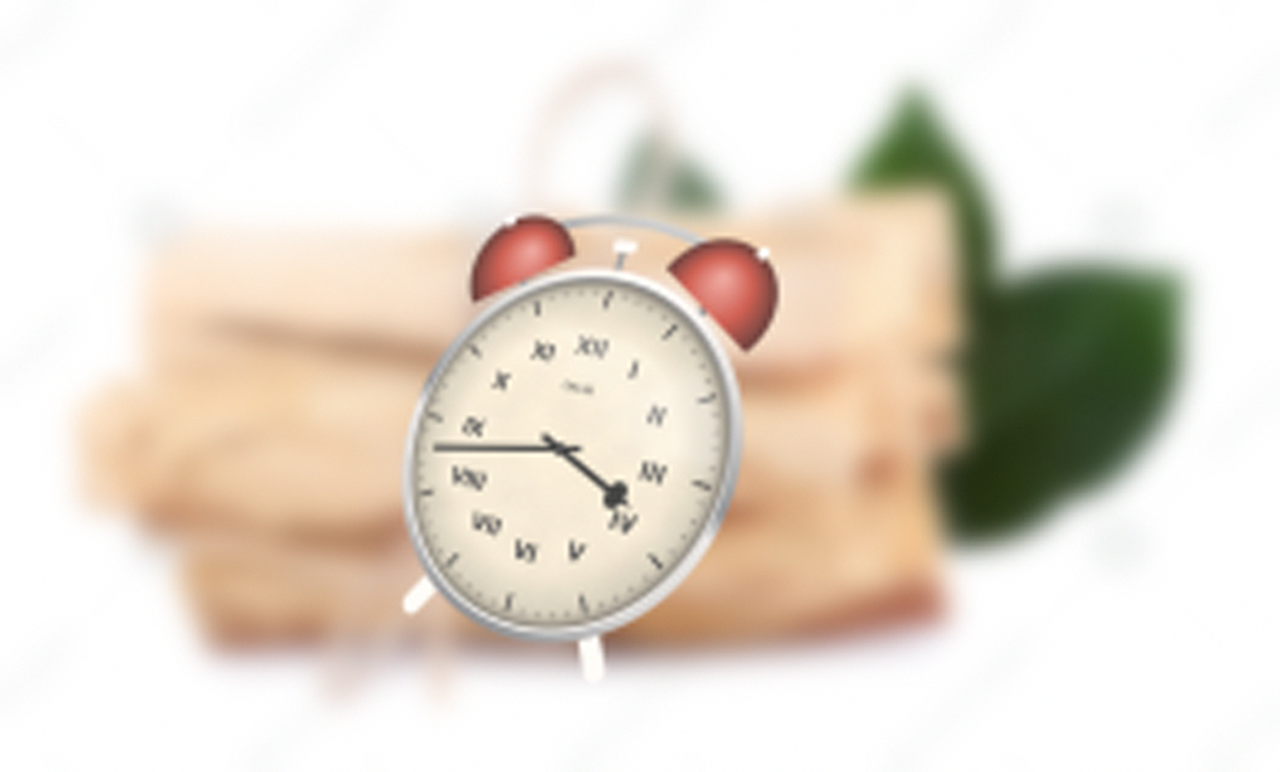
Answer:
**3:43**
